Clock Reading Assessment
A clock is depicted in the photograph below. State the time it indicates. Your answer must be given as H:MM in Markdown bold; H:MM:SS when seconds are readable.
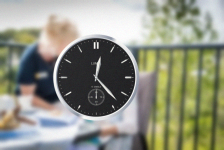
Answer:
**12:23**
